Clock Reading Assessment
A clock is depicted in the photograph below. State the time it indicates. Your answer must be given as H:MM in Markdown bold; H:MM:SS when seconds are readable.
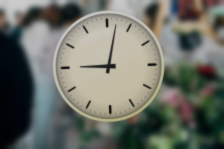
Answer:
**9:02**
